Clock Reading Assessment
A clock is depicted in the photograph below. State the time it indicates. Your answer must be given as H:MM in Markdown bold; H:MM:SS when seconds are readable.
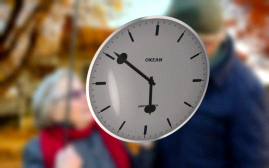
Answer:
**5:51**
